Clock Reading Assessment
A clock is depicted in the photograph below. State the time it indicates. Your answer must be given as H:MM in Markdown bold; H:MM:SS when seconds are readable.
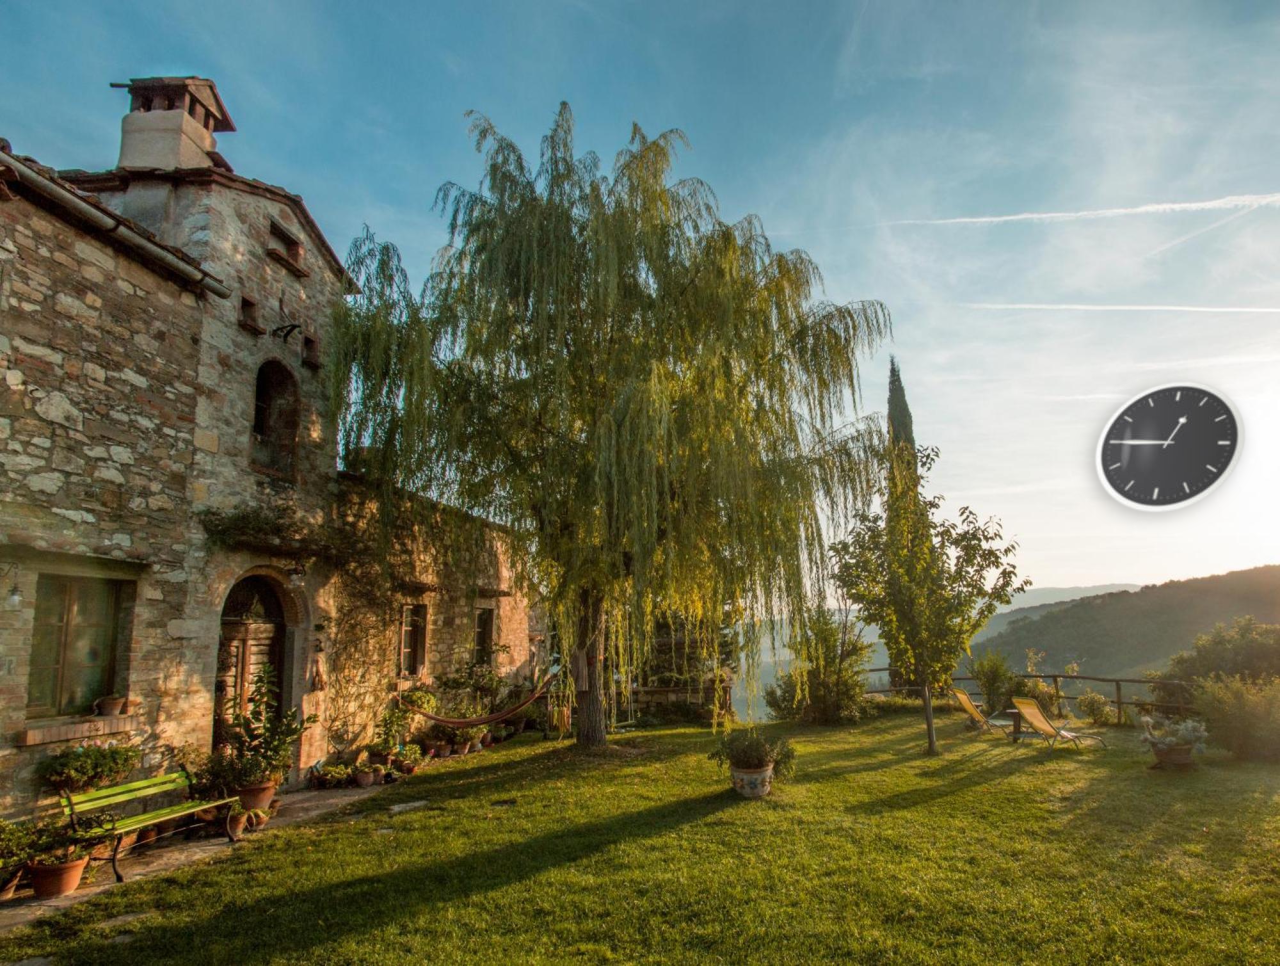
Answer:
**12:45**
